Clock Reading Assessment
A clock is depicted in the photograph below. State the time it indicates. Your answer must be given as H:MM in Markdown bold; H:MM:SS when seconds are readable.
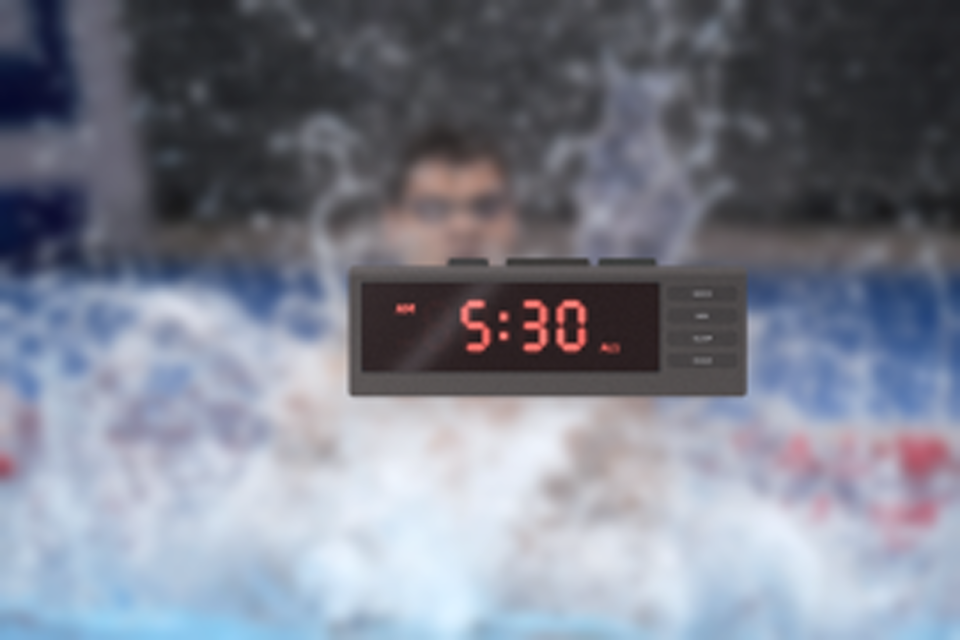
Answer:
**5:30**
